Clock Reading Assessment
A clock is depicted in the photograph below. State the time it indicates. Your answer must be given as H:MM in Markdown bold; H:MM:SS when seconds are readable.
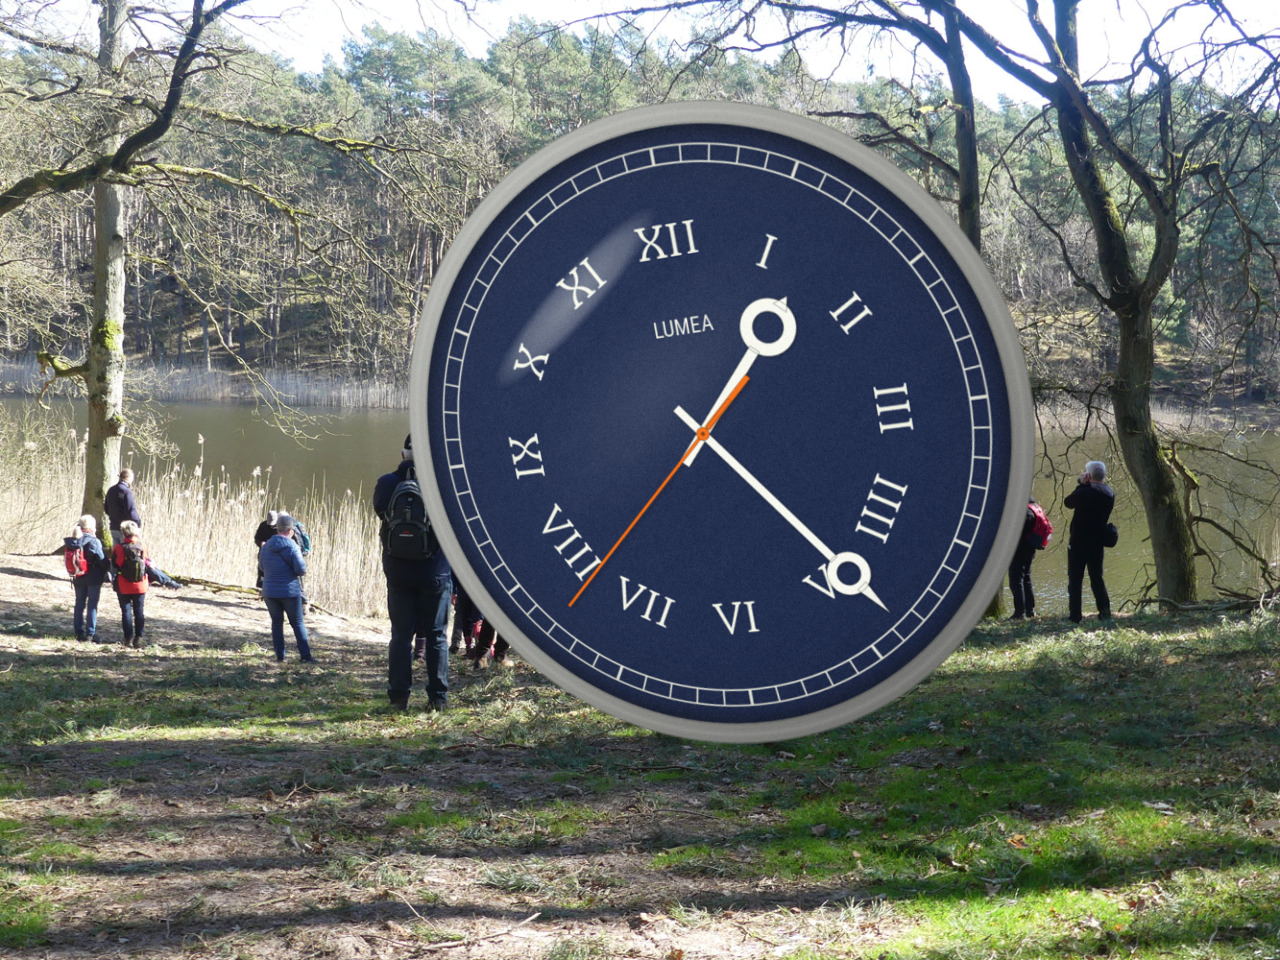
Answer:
**1:23:38**
